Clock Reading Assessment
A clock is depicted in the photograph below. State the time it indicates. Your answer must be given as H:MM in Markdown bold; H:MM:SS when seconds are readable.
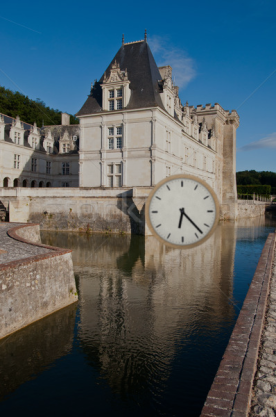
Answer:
**6:23**
